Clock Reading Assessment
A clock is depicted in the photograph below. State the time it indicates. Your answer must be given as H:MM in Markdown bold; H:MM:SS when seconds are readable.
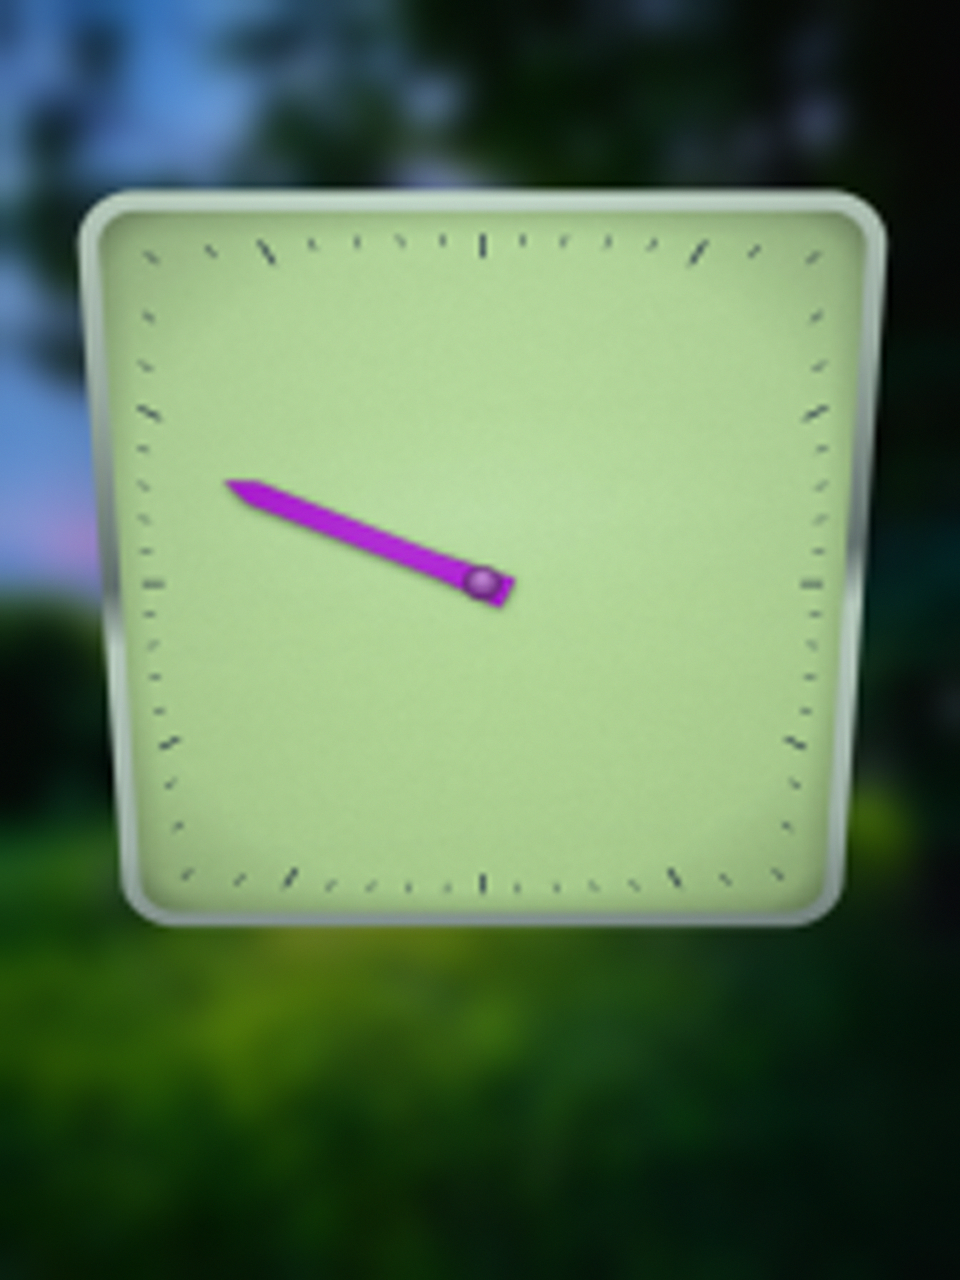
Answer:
**9:49**
